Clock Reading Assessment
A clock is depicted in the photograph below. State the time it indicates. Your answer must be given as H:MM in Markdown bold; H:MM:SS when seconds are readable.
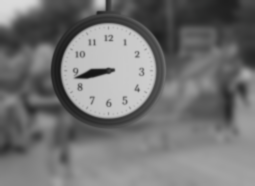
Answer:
**8:43**
